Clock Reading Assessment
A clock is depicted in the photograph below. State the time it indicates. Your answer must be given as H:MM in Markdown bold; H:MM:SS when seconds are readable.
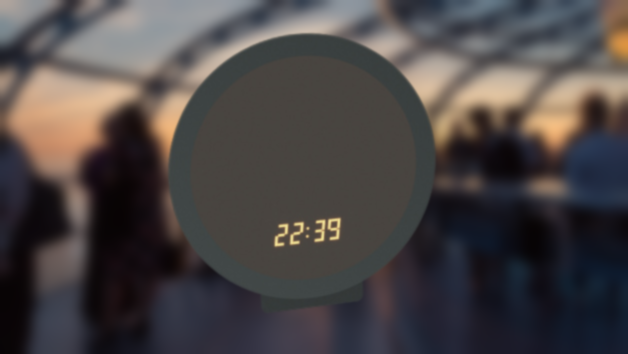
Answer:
**22:39**
